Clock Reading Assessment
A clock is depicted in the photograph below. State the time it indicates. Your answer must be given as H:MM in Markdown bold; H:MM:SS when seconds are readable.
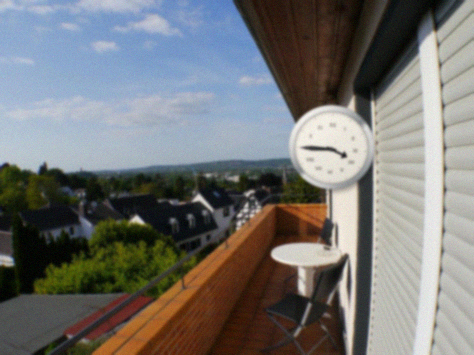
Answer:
**3:45**
